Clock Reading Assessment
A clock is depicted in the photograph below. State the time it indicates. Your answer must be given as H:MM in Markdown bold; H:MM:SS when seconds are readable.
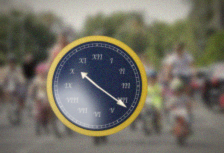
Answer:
**10:21**
